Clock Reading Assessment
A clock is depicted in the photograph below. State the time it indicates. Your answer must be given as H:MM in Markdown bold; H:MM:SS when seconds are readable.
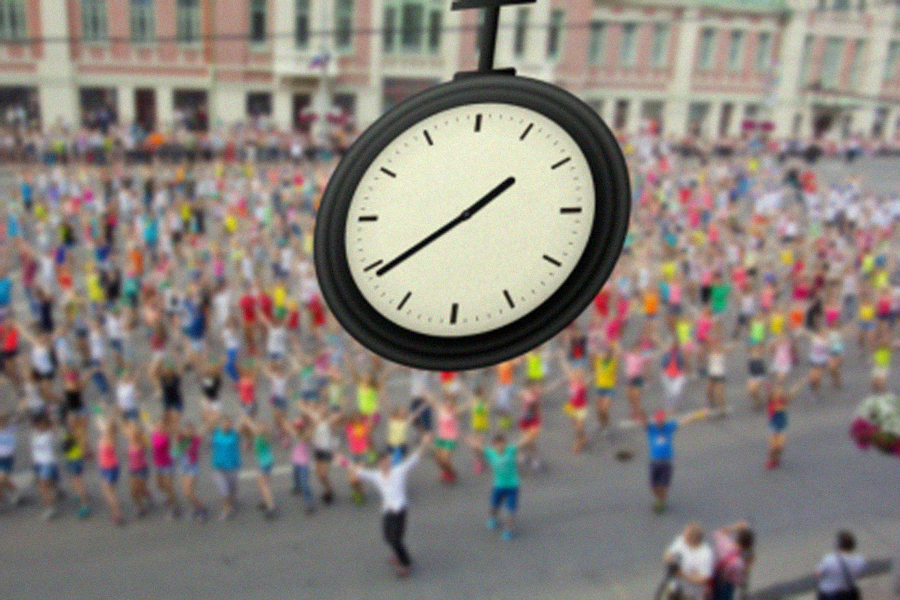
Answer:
**1:39**
